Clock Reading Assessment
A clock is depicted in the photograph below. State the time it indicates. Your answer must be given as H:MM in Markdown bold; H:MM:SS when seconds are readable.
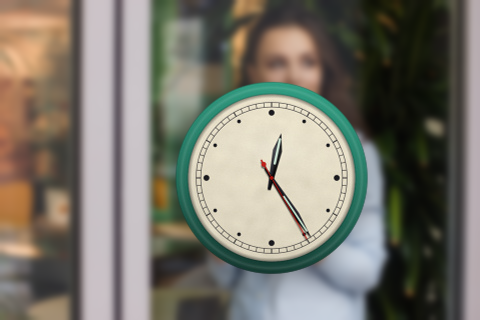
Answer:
**12:24:25**
